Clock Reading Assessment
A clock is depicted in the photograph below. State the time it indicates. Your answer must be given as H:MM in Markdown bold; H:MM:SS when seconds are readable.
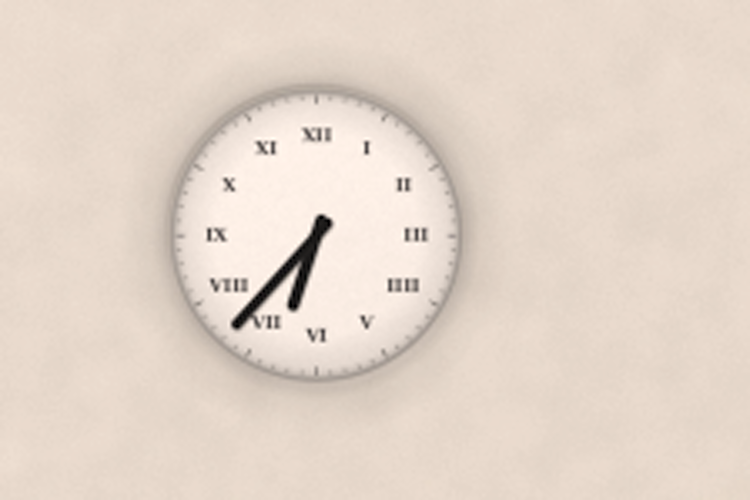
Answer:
**6:37**
